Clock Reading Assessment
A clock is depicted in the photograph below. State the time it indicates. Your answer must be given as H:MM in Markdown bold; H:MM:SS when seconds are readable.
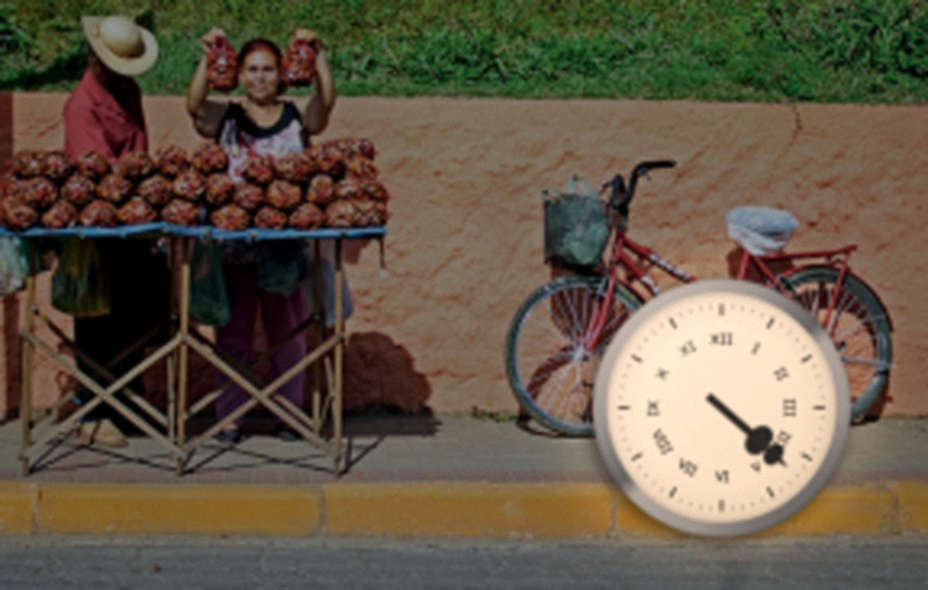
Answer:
**4:22**
